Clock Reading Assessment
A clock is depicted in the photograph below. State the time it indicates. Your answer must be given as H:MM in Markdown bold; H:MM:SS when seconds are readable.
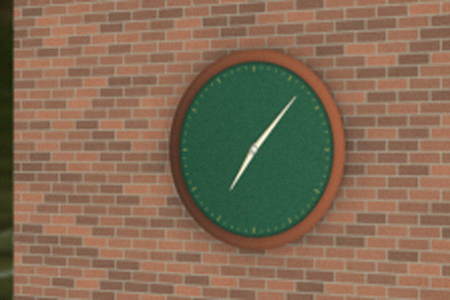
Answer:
**7:07**
